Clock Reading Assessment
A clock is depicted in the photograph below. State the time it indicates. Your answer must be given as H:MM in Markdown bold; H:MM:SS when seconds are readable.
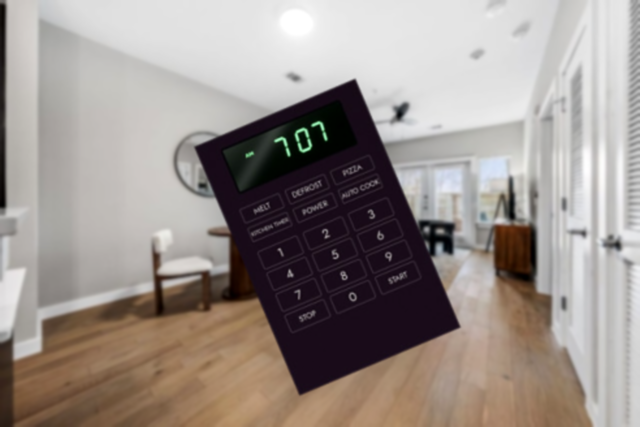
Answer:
**7:07**
